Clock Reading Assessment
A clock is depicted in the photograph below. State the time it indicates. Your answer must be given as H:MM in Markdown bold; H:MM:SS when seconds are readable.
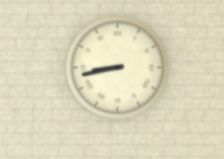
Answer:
**8:43**
